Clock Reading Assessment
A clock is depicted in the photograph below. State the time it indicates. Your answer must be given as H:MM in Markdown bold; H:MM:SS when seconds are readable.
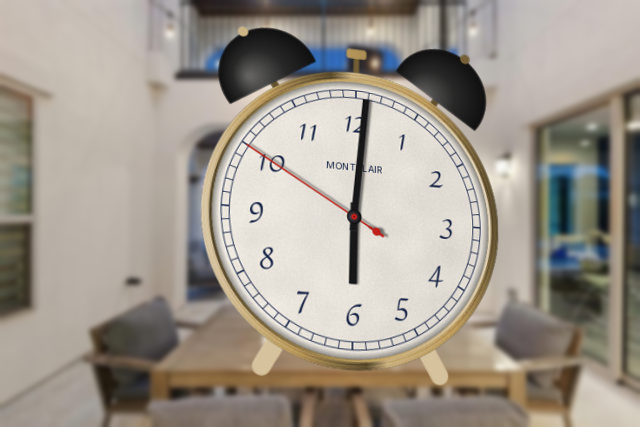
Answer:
**6:00:50**
